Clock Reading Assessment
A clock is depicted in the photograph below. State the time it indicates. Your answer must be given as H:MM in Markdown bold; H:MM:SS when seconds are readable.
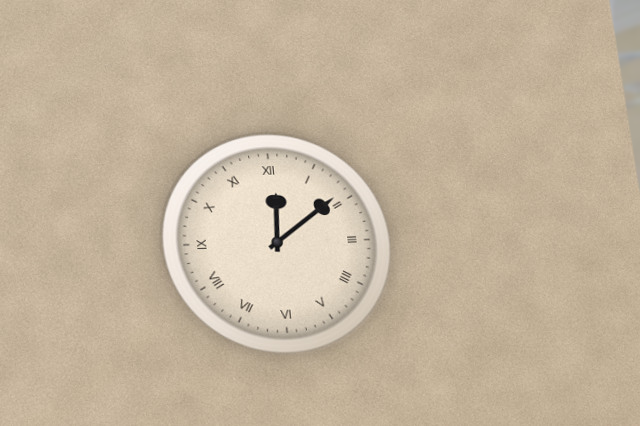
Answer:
**12:09**
